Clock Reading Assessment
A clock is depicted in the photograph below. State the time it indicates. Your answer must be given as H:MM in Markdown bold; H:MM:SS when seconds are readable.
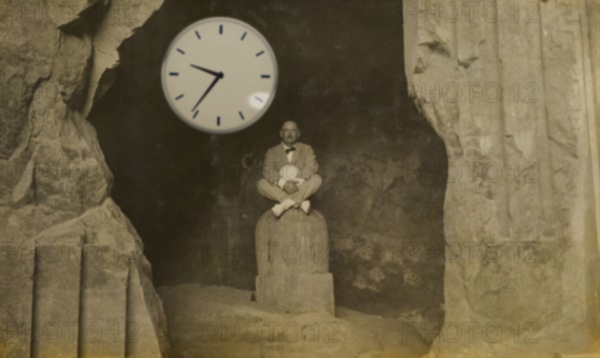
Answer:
**9:36**
